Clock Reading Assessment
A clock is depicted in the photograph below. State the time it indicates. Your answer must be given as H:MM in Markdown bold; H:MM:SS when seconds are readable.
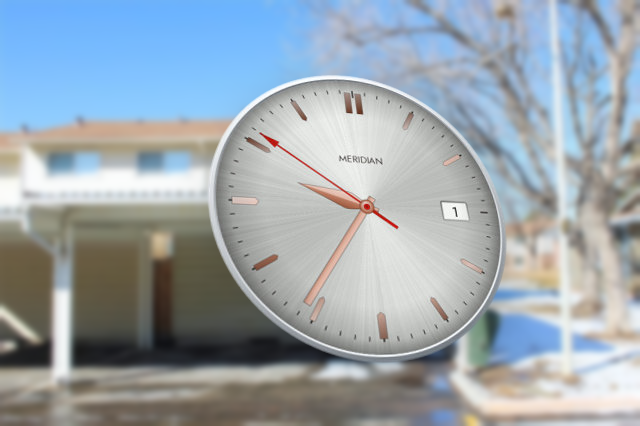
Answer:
**9:35:51**
